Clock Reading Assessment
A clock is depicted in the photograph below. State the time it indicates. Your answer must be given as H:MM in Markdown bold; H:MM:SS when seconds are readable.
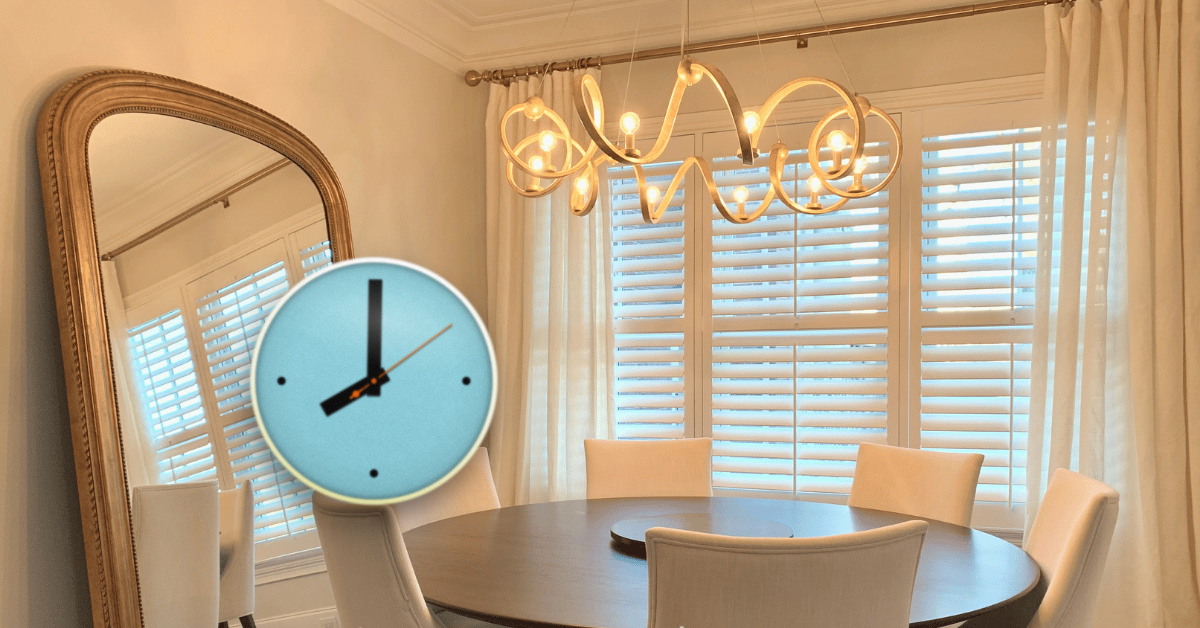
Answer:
**8:00:09**
